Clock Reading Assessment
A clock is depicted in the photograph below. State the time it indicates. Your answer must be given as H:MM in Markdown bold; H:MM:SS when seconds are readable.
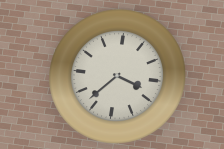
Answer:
**3:37**
